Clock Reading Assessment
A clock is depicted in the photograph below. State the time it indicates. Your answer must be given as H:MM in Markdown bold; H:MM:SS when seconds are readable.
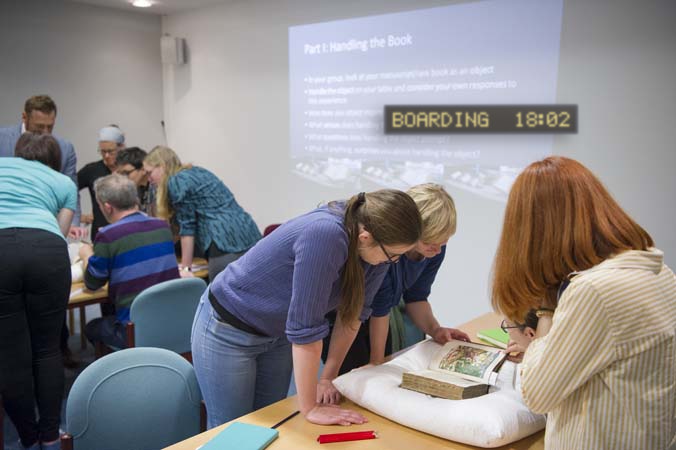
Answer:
**18:02**
